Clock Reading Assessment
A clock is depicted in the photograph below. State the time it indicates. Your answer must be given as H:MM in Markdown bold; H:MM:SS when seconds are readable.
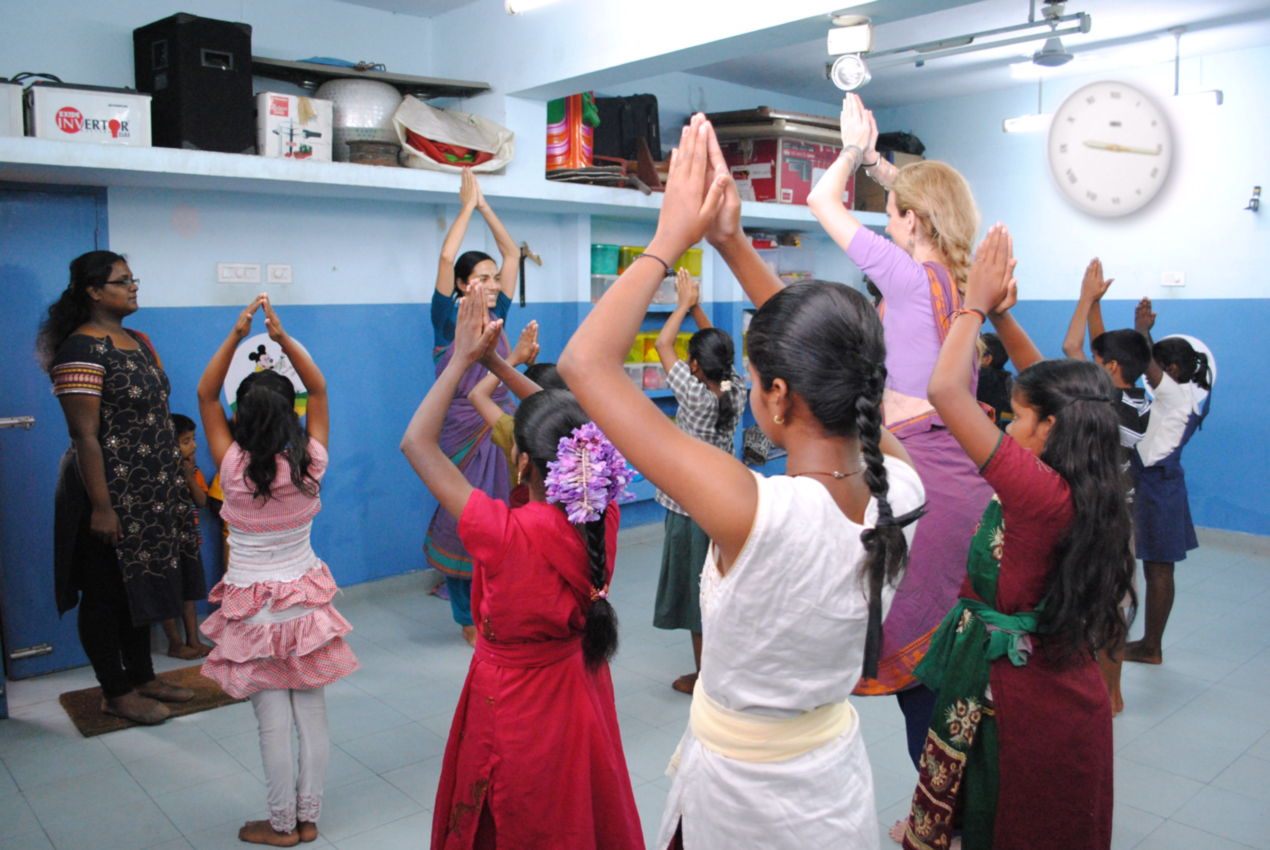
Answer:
**9:16**
